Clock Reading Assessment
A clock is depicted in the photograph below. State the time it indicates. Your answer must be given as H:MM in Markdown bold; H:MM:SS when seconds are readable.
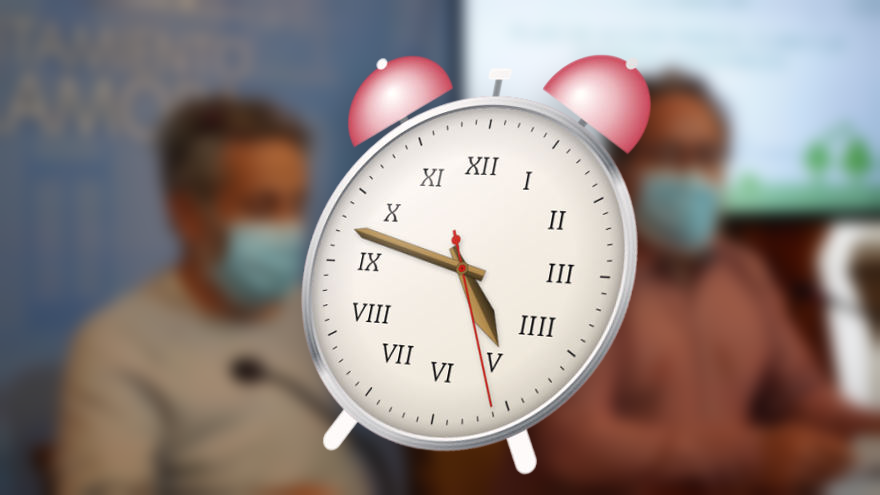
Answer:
**4:47:26**
